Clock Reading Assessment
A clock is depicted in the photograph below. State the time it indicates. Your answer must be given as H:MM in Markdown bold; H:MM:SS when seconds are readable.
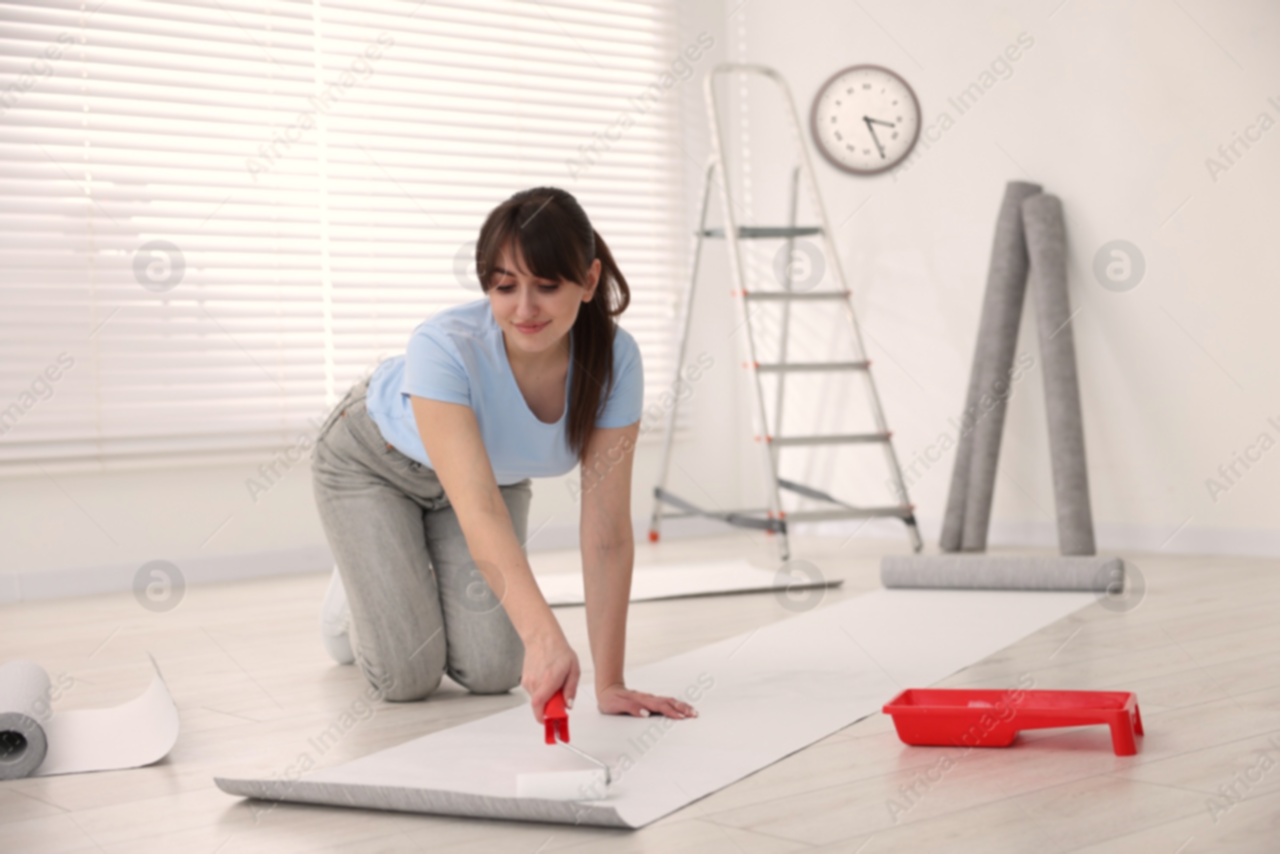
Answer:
**3:26**
